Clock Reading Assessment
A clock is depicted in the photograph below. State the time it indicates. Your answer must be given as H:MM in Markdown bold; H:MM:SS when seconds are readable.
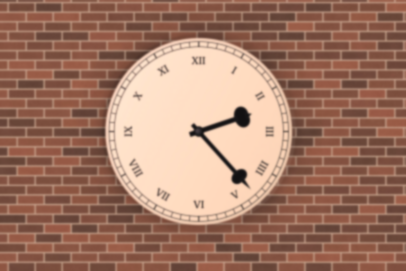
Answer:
**2:23**
